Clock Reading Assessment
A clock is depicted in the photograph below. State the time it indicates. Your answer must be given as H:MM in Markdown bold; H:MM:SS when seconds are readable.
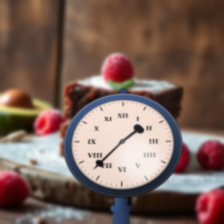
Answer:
**1:37**
